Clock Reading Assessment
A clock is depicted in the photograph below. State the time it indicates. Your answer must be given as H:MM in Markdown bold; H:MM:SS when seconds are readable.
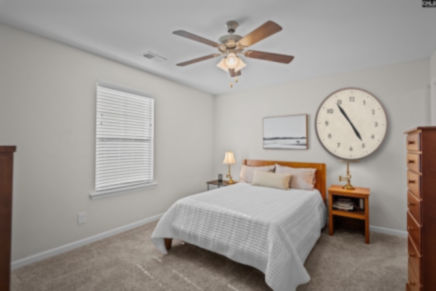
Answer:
**4:54**
